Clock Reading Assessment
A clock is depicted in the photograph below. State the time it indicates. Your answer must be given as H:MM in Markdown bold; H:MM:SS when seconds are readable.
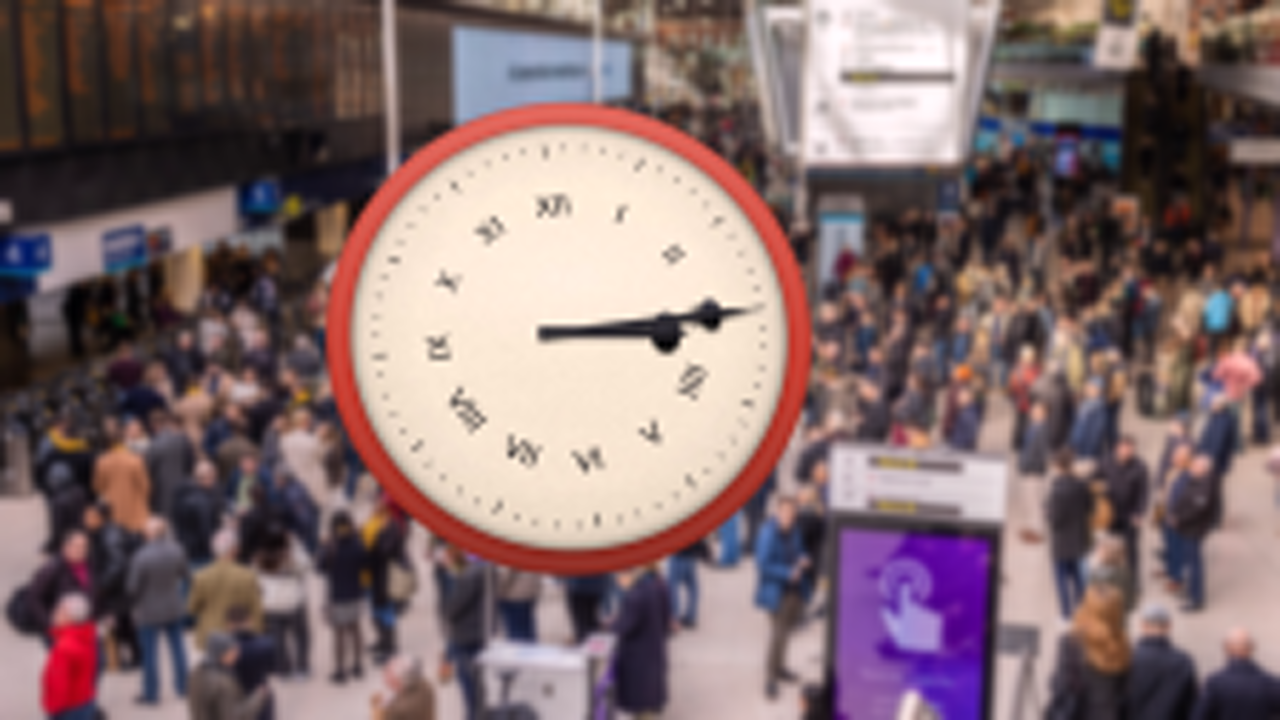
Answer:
**3:15**
